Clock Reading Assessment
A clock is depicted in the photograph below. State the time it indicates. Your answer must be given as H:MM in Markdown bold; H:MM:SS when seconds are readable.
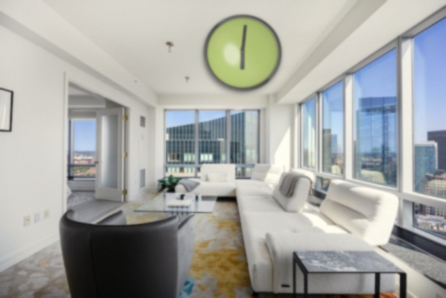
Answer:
**6:01**
